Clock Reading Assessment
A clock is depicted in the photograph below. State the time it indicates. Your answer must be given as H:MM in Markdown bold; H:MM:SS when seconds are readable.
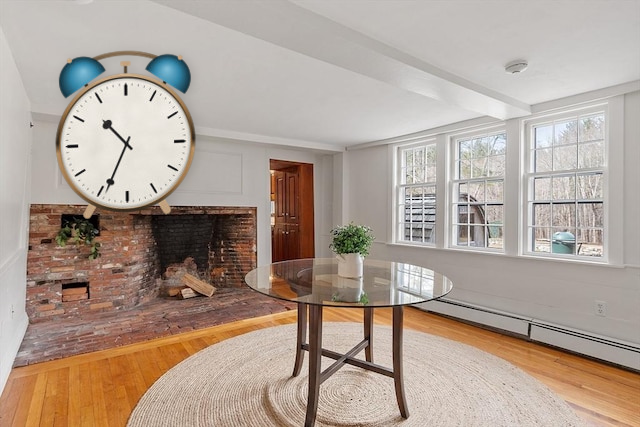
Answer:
**10:34**
